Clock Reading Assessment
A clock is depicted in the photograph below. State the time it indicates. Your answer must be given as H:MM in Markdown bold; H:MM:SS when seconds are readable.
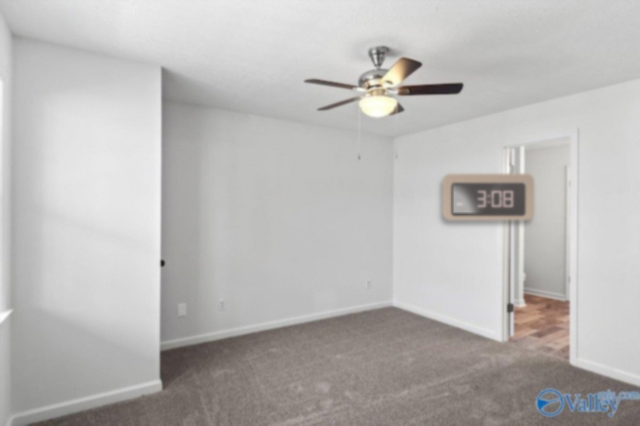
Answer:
**3:08**
